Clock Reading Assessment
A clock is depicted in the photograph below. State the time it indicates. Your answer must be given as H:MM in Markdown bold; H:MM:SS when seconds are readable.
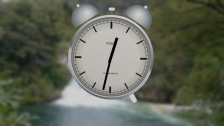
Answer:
**12:32**
